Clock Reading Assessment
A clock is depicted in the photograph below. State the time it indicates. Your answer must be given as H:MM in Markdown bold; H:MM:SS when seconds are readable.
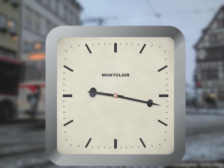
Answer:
**9:17**
